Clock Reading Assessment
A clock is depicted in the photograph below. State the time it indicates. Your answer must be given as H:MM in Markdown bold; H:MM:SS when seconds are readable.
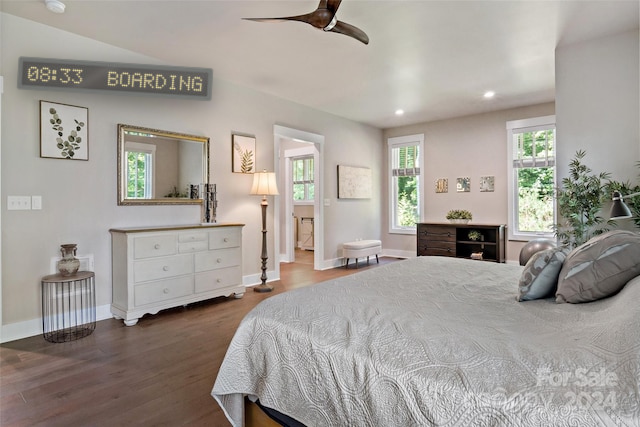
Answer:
**8:33**
